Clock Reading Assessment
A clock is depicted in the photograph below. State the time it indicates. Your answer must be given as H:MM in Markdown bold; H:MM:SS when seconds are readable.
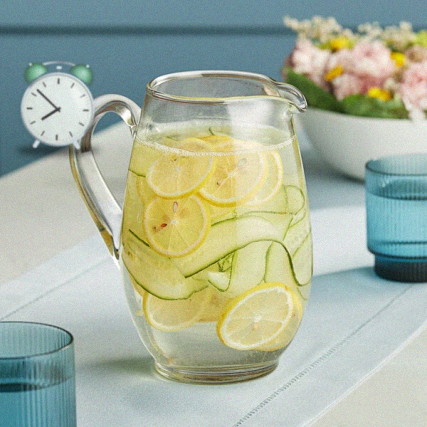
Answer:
**7:52**
